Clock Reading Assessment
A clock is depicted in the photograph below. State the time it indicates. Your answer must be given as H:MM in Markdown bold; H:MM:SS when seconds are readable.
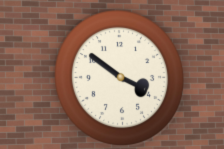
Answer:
**3:51**
